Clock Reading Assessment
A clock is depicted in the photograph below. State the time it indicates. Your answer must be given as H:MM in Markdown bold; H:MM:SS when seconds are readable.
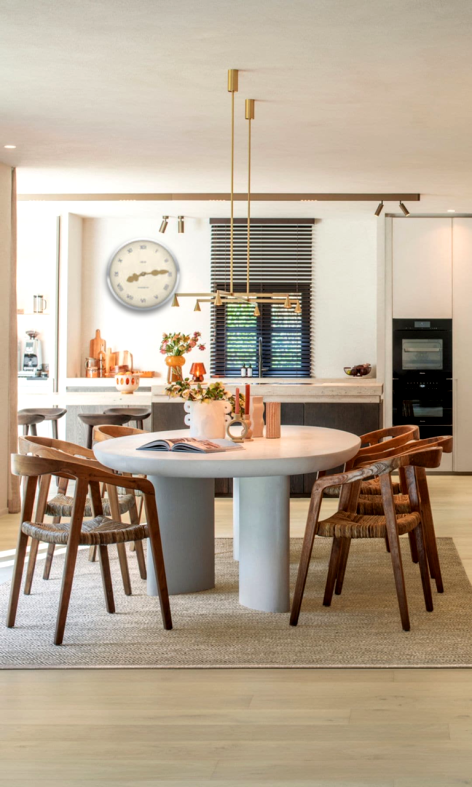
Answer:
**8:14**
